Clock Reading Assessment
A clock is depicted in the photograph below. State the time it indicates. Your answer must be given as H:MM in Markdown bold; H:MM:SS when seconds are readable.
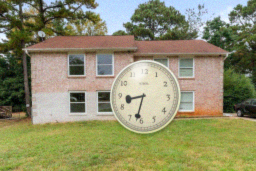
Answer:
**8:32**
